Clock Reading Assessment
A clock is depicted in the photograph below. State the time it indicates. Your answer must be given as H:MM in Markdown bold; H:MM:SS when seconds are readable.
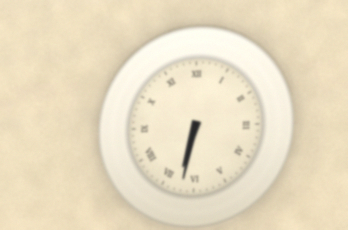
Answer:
**6:32**
